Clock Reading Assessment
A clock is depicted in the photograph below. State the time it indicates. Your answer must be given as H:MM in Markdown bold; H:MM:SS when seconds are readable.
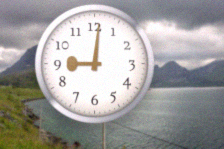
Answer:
**9:01**
